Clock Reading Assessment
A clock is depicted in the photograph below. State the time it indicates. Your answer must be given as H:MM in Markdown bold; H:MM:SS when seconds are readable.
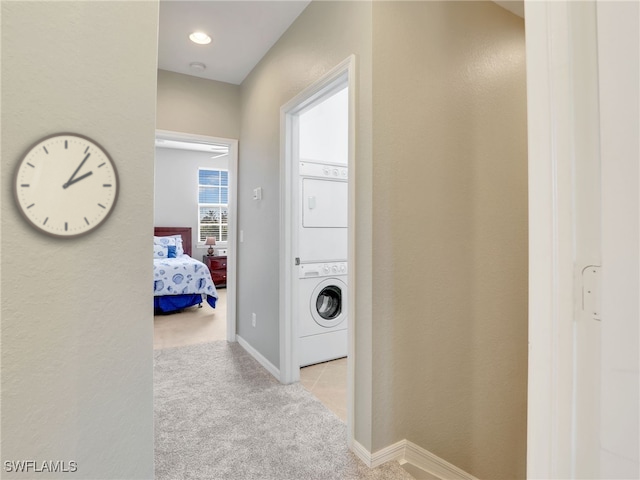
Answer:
**2:06**
